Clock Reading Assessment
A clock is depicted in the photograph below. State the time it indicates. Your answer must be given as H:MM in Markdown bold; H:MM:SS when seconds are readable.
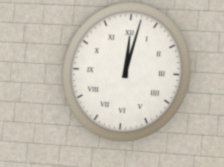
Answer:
**12:02**
